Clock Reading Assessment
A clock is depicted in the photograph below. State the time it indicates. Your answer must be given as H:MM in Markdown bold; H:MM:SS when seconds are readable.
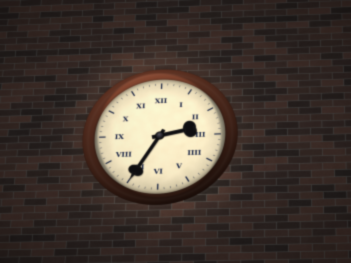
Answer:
**2:35**
